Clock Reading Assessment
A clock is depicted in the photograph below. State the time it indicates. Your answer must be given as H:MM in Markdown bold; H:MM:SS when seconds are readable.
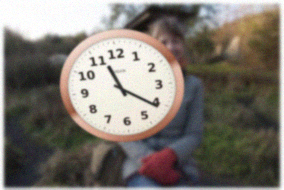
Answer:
**11:21**
